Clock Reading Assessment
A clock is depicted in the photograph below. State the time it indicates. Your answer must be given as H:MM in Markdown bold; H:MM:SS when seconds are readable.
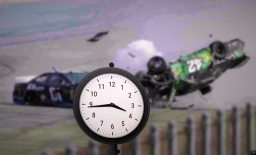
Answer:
**3:44**
